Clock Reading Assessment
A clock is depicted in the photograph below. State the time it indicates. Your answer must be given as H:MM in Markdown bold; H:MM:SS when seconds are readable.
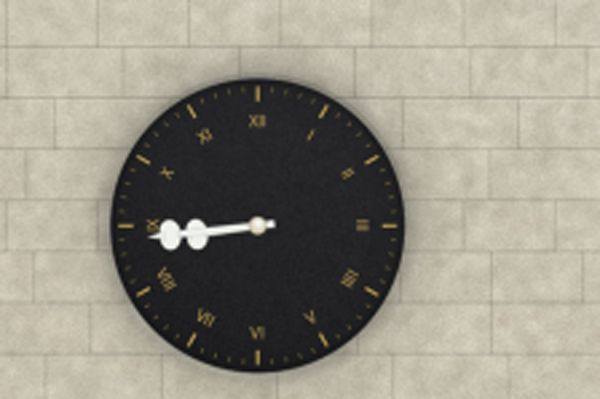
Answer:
**8:44**
